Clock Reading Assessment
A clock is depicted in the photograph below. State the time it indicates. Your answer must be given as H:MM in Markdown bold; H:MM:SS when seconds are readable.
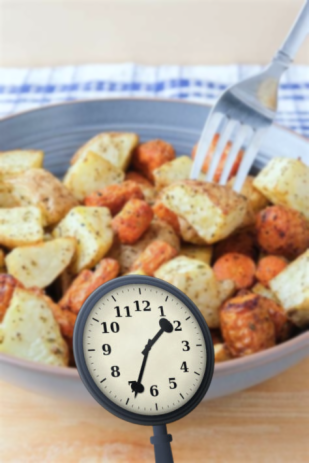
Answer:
**1:34**
